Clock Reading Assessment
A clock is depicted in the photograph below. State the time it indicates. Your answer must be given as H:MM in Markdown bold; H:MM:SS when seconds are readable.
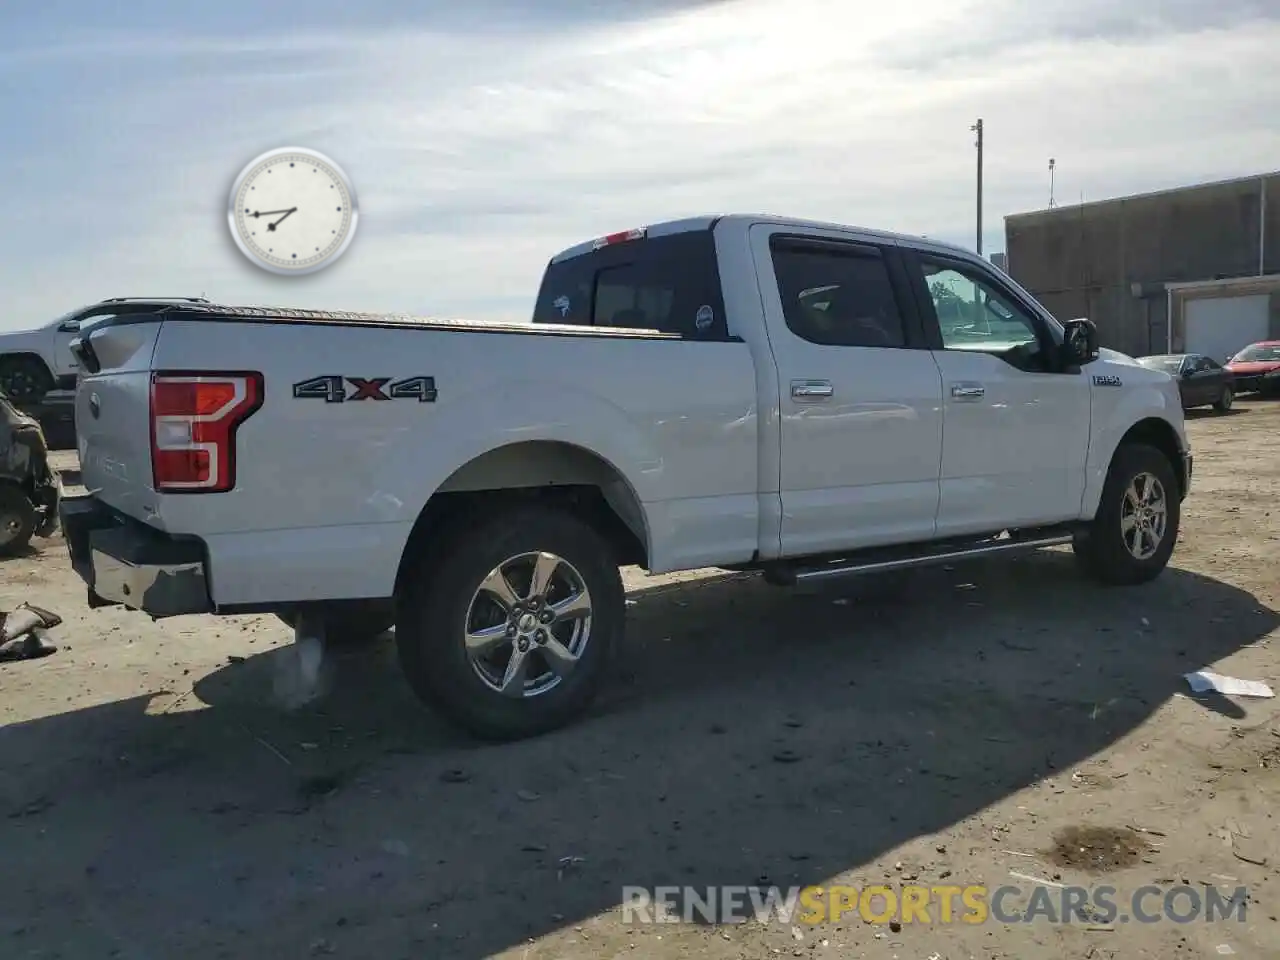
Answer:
**7:44**
